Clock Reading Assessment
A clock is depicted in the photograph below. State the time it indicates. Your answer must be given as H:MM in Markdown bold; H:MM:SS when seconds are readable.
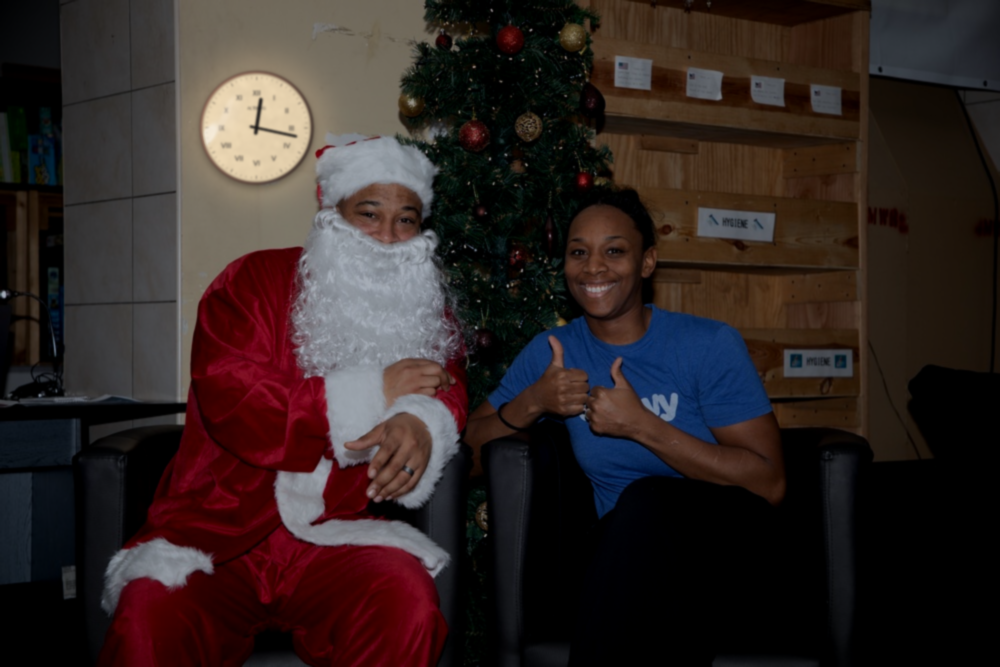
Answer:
**12:17**
